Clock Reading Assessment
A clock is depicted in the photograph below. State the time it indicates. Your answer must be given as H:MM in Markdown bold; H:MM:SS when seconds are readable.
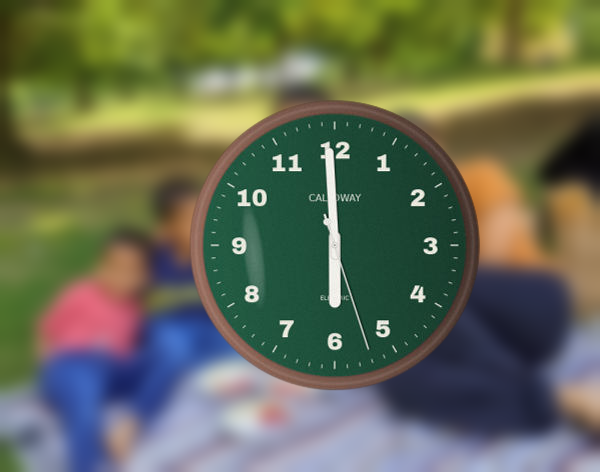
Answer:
**5:59:27**
